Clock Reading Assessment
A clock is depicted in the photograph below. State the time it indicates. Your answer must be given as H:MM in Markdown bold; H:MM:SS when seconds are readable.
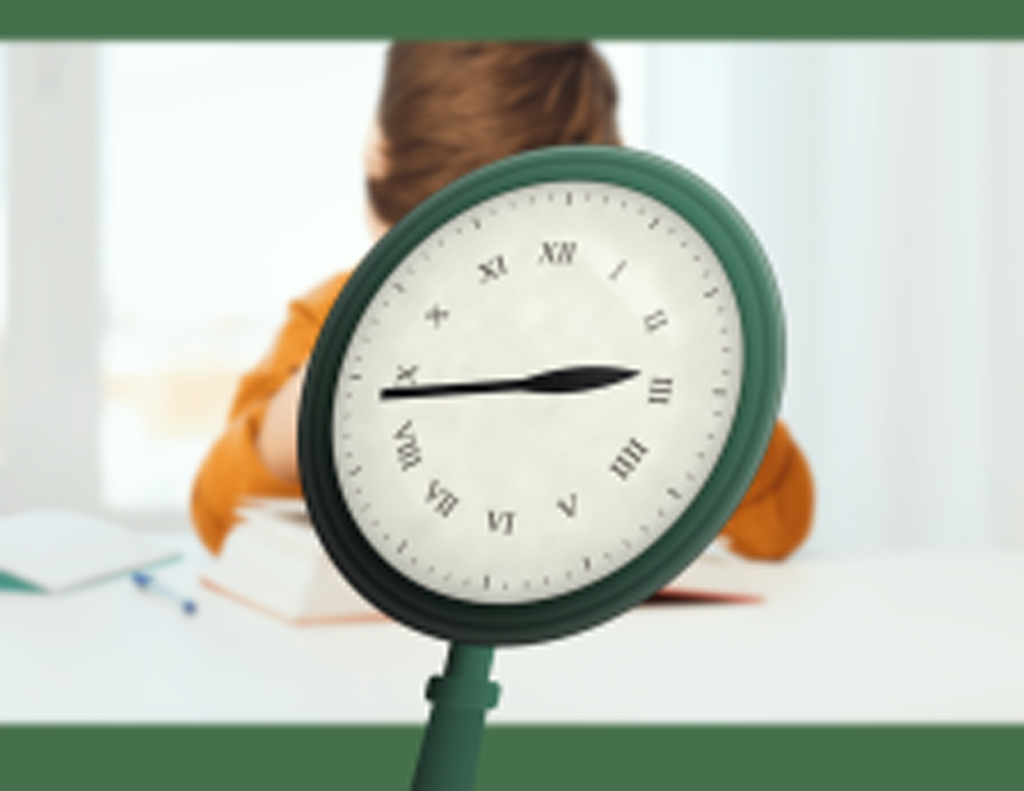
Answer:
**2:44**
